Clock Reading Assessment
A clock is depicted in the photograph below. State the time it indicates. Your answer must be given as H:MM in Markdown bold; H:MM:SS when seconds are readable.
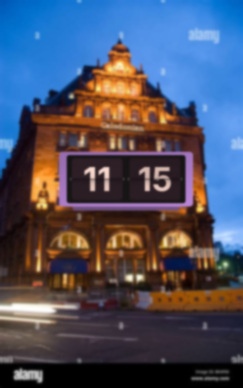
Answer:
**11:15**
